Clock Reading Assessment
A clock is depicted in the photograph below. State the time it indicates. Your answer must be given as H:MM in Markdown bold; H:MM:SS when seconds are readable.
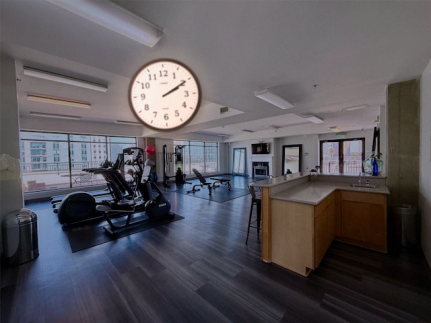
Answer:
**2:10**
